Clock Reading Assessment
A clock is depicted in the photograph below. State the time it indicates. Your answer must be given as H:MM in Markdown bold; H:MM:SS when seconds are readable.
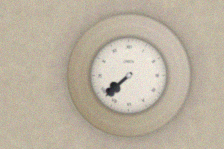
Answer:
**7:38**
